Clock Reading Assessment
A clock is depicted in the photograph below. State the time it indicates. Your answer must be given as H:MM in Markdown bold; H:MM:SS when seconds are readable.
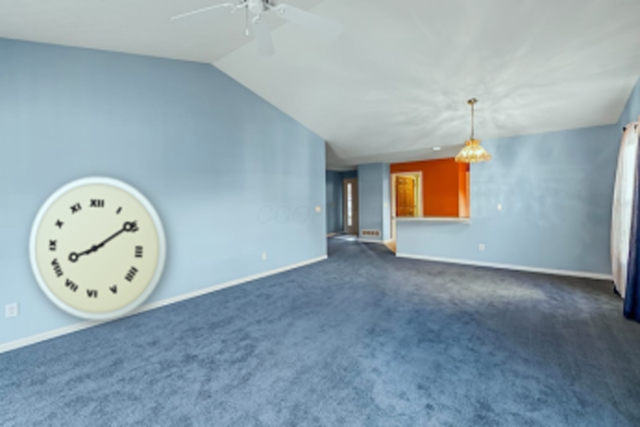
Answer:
**8:09**
